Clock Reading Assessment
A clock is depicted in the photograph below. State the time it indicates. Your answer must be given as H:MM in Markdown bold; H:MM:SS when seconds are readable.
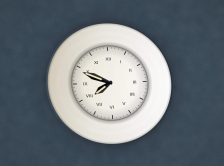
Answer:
**7:49**
